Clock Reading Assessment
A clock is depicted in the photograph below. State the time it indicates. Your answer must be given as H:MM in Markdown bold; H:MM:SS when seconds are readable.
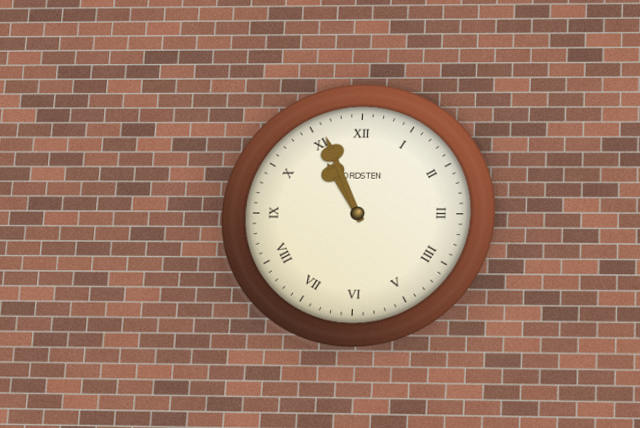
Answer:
**10:56**
